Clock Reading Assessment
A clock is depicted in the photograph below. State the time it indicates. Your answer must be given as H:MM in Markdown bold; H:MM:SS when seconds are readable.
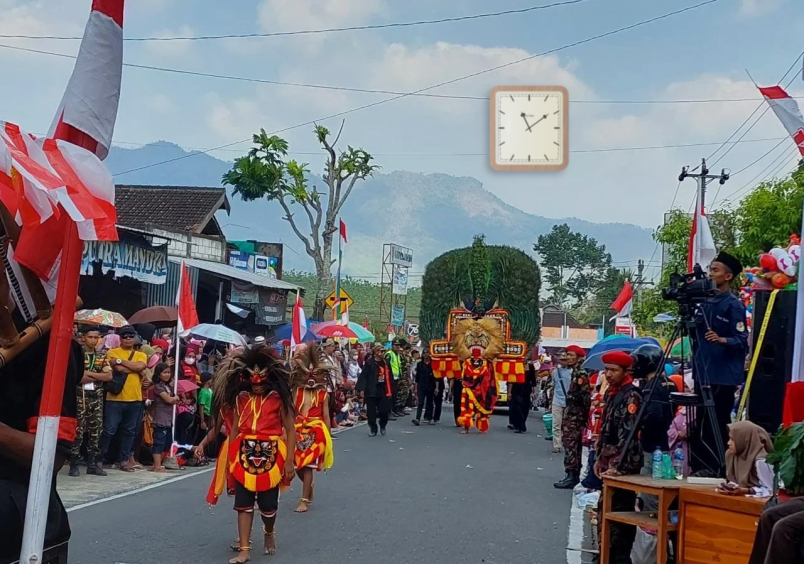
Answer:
**11:09**
